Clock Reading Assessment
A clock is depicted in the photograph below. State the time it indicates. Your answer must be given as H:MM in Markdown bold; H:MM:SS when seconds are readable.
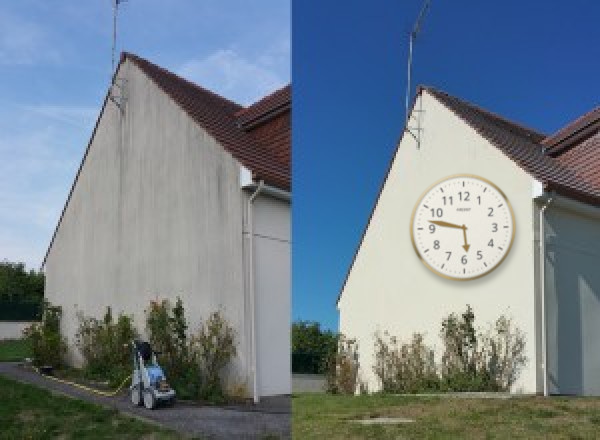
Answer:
**5:47**
